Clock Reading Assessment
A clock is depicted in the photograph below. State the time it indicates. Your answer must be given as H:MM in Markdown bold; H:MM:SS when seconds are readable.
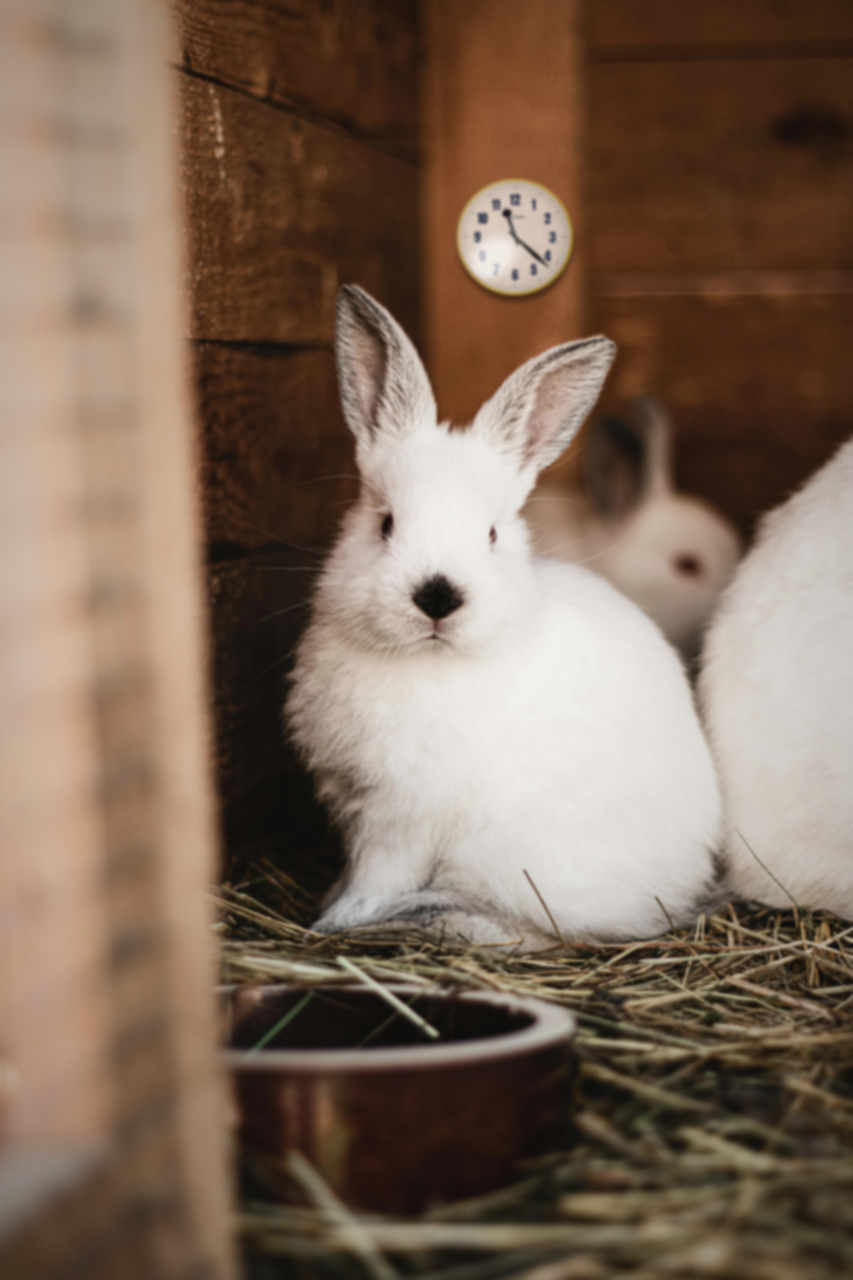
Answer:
**11:22**
